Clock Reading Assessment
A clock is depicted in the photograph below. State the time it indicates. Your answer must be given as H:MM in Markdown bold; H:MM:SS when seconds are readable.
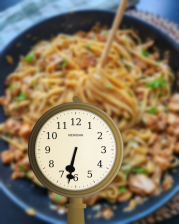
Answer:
**6:32**
